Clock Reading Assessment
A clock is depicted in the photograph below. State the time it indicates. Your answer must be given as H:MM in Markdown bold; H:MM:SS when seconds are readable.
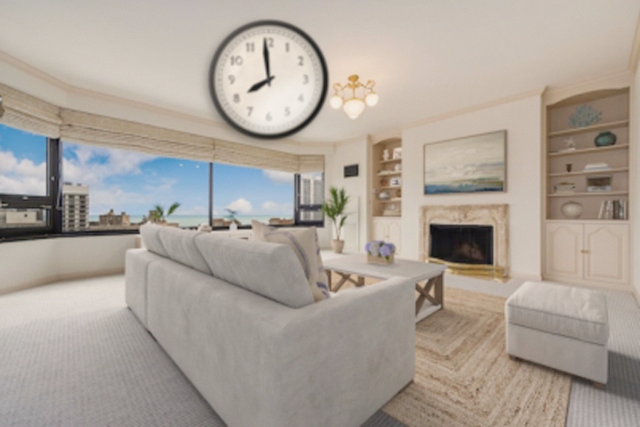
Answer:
**7:59**
